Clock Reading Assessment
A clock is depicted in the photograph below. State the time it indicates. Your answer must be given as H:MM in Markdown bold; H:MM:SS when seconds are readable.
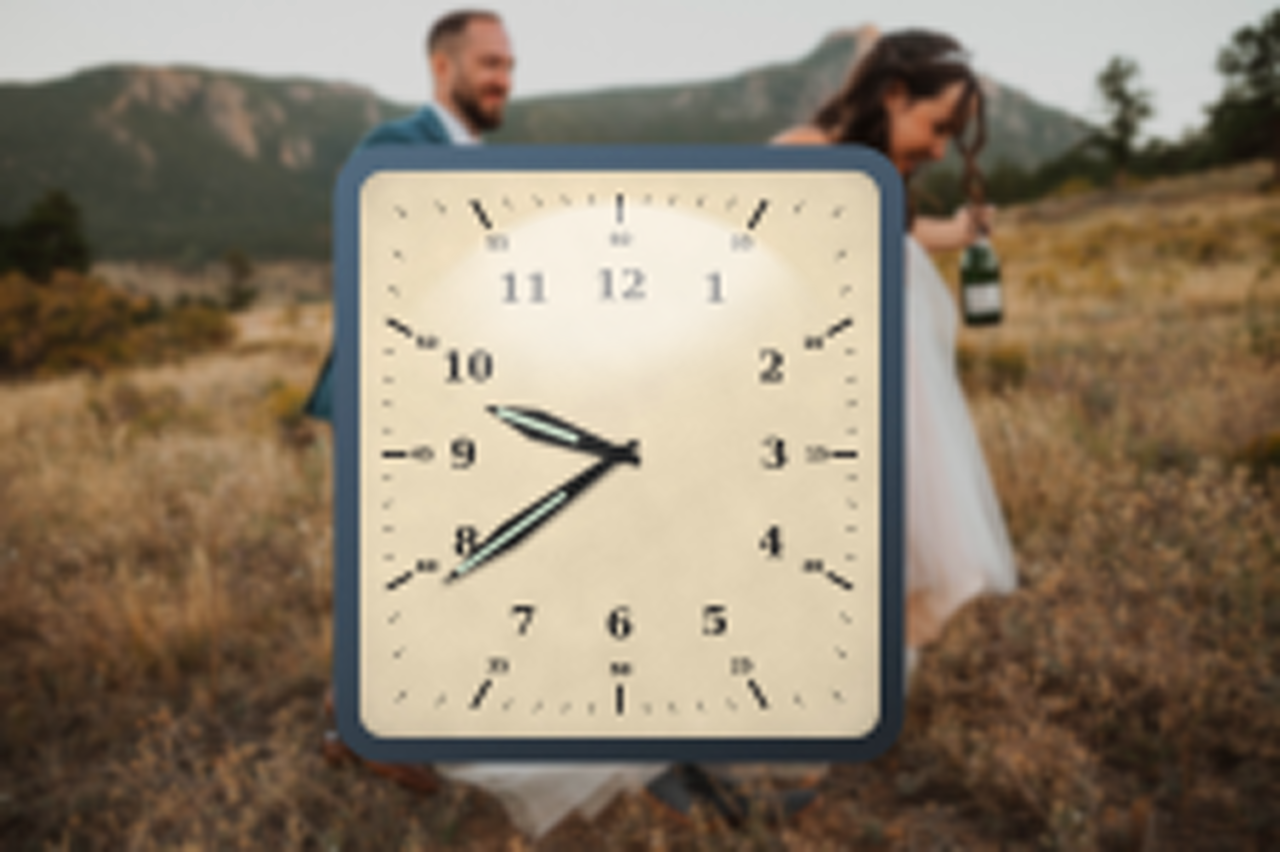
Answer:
**9:39**
